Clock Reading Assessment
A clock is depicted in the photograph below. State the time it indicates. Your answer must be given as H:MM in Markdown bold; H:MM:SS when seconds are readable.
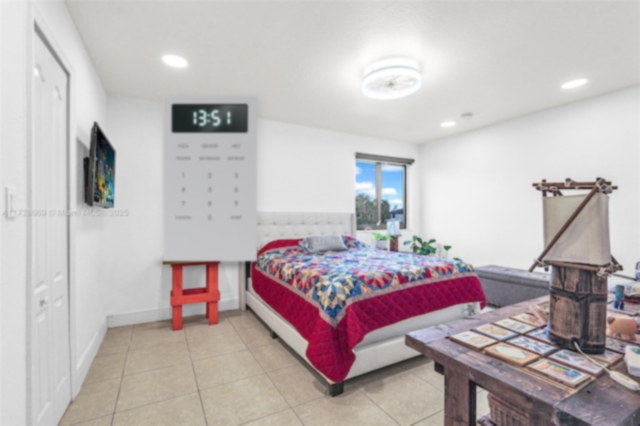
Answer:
**13:51**
